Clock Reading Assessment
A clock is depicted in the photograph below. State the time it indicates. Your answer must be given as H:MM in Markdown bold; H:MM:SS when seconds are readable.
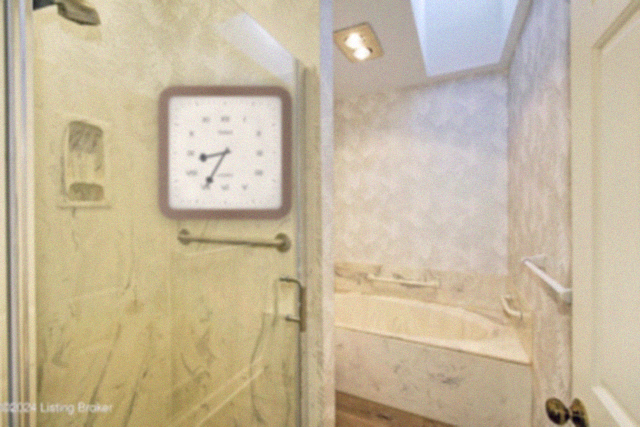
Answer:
**8:35**
